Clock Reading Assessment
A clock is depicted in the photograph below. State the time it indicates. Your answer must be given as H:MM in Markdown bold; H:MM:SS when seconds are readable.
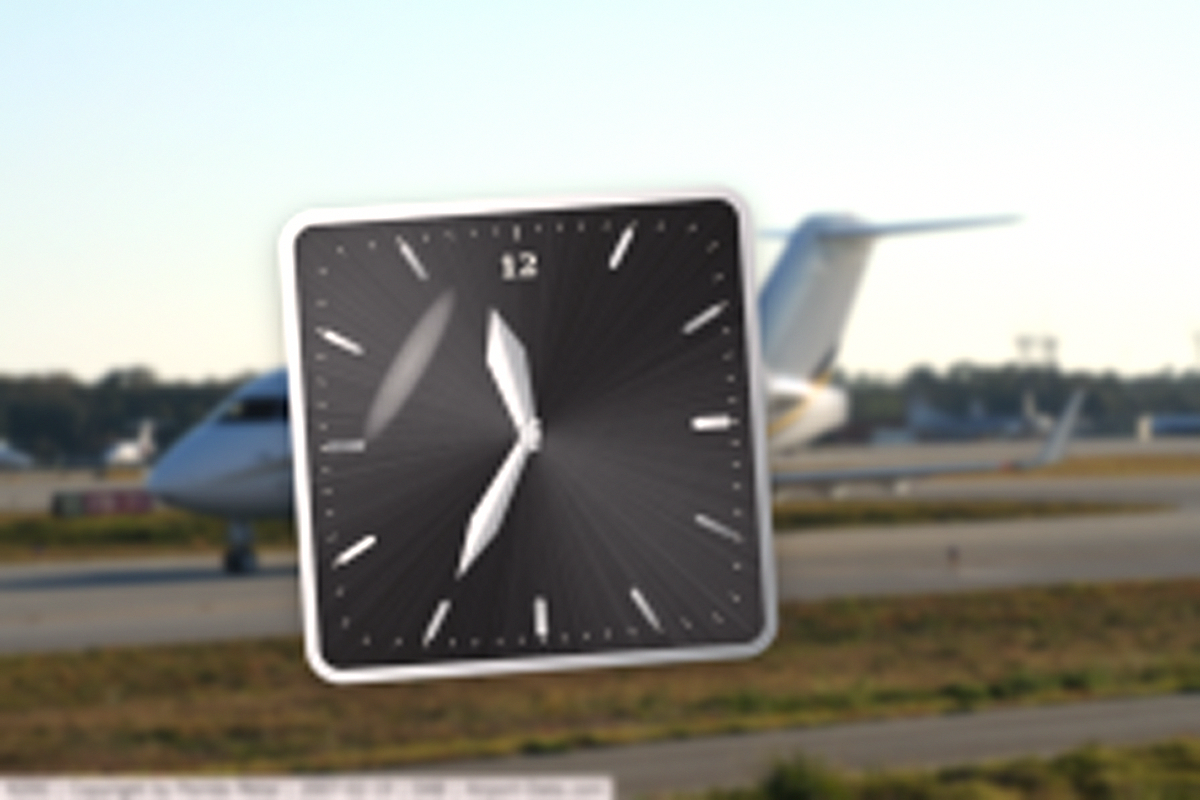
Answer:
**11:35**
